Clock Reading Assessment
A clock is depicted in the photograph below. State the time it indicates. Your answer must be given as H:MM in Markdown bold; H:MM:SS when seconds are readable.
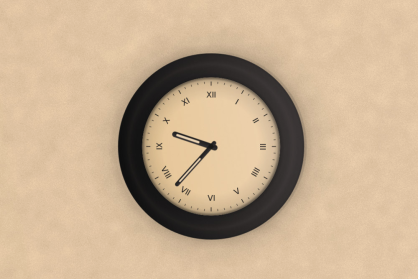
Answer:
**9:37**
